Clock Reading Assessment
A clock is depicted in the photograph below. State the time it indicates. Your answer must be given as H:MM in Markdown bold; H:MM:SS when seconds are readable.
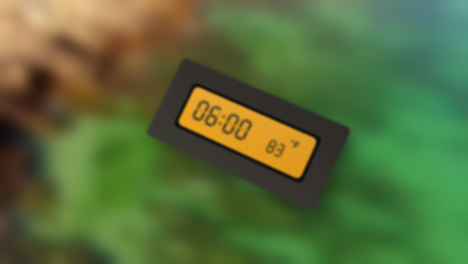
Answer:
**6:00**
